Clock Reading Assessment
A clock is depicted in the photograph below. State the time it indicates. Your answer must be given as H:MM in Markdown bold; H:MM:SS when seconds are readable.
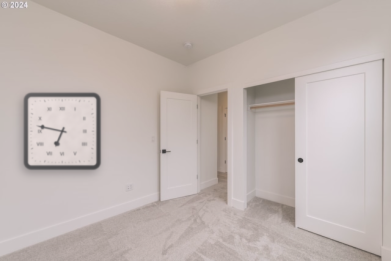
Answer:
**6:47**
